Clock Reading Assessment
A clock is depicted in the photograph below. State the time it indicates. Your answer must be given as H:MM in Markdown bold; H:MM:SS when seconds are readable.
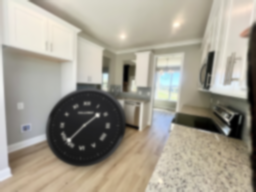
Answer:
**1:37**
